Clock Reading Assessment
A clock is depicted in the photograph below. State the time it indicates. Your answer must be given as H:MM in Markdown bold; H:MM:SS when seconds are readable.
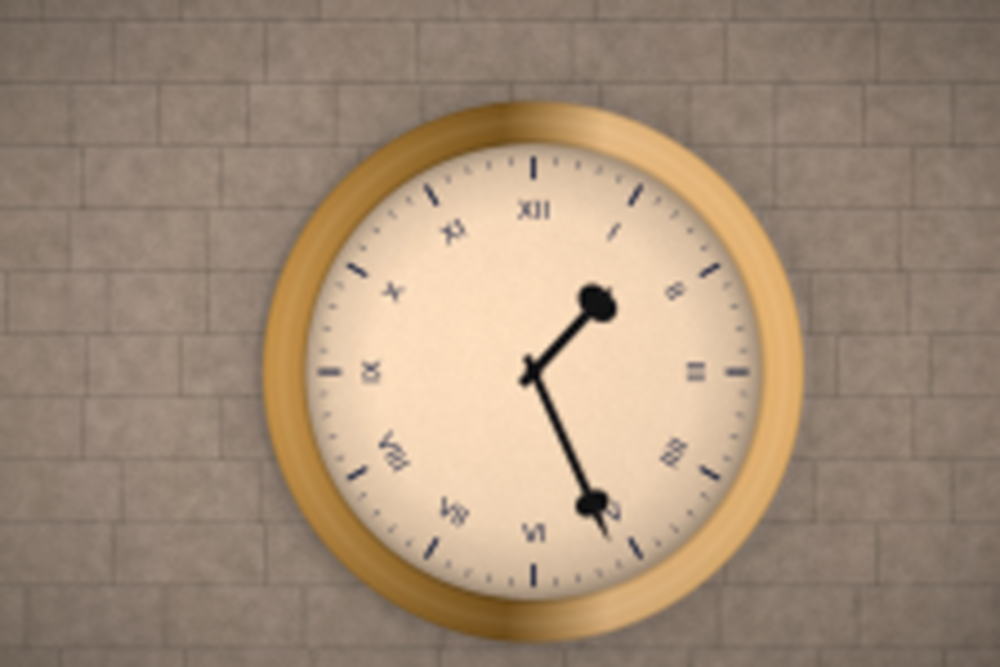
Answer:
**1:26**
